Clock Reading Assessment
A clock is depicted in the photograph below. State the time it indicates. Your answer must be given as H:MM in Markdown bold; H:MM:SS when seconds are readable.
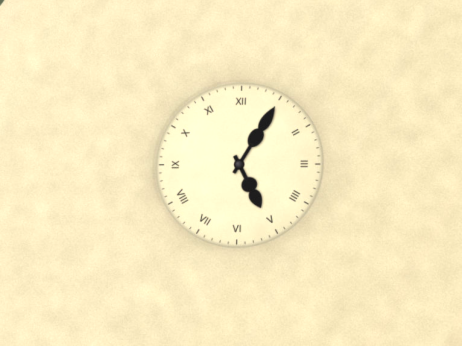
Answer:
**5:05**
